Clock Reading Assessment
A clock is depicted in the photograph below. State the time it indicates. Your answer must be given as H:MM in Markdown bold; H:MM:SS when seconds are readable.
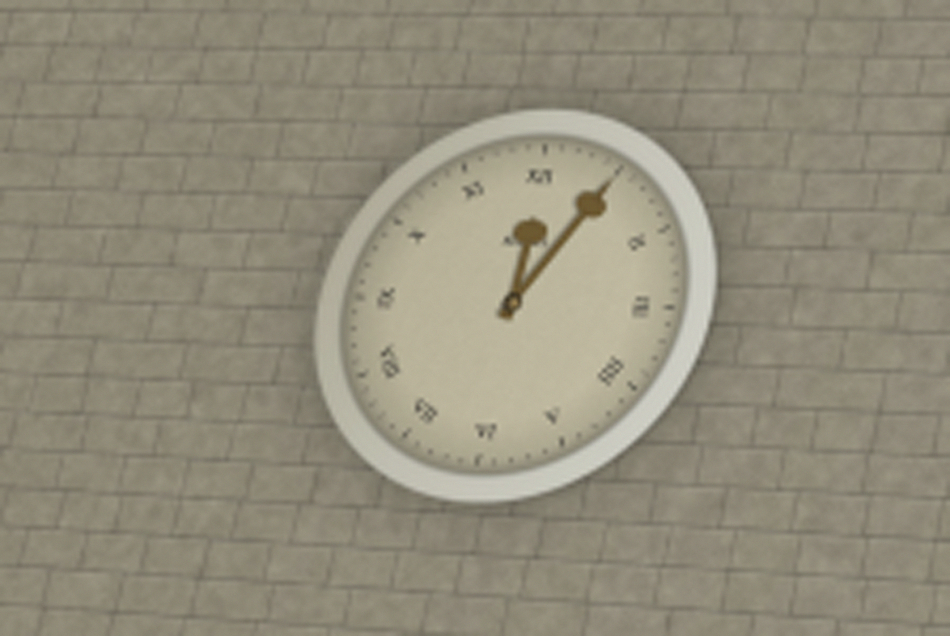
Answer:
**12:05**
